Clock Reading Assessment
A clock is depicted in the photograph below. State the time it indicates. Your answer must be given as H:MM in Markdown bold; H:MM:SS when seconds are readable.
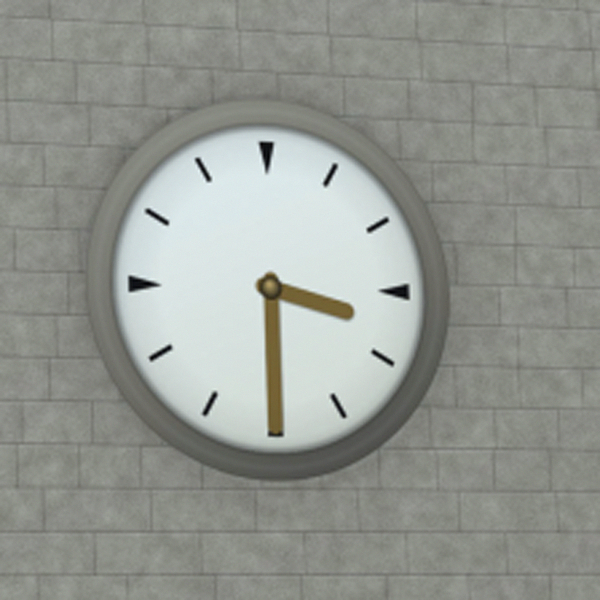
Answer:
**3:30**
